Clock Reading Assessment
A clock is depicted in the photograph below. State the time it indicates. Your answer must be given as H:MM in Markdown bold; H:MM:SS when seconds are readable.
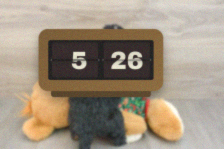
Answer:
**5:26**
